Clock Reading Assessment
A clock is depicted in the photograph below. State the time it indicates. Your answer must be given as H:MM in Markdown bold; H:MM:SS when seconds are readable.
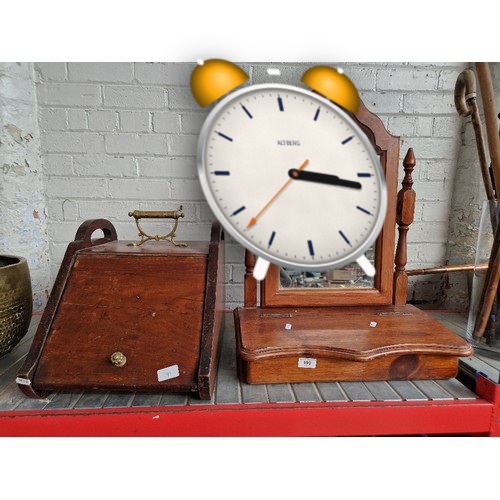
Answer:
**3:16:38**
